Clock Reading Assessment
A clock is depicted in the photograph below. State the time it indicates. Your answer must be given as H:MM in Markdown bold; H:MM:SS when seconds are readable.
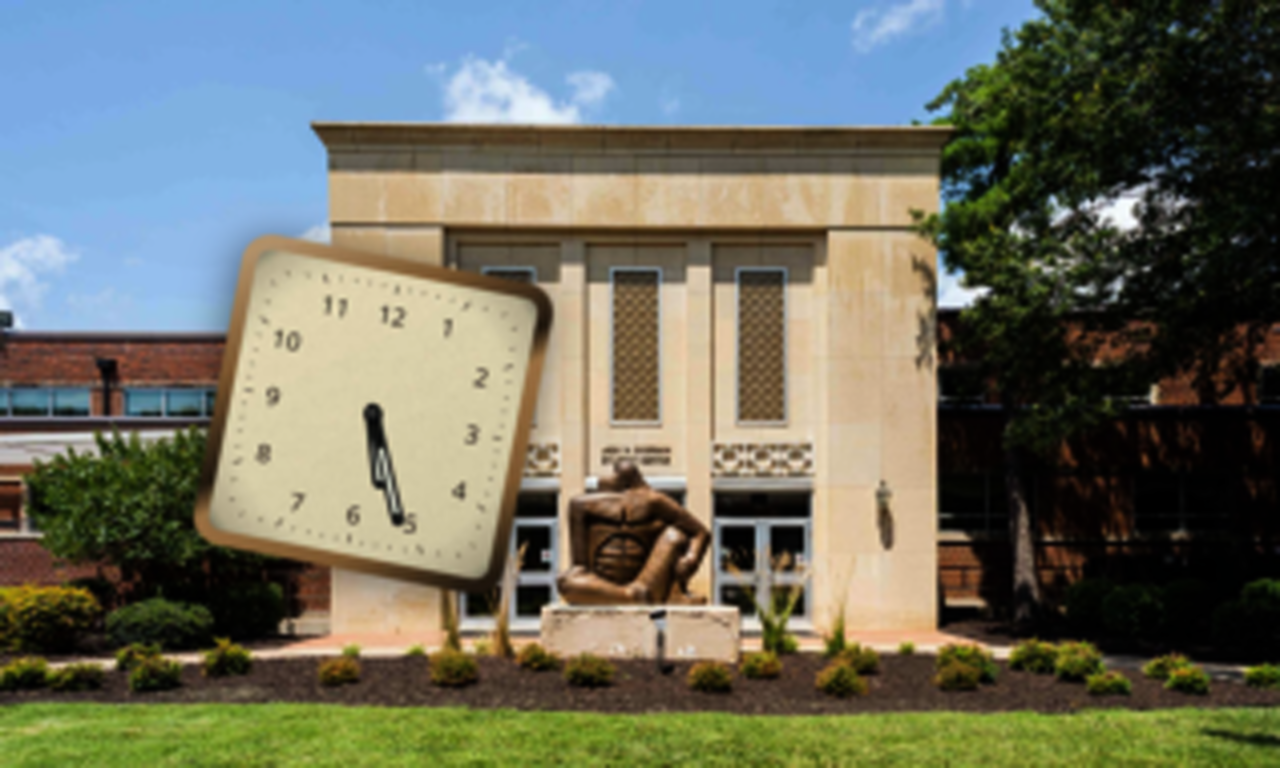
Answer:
**5:26**
